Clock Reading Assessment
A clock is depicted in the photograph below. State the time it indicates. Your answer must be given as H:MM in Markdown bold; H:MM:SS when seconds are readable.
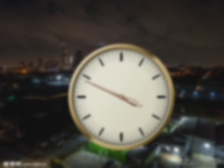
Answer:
**3:49**
